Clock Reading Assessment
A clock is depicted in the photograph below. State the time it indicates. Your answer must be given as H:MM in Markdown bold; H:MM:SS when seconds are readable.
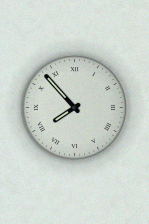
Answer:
**7:53**
